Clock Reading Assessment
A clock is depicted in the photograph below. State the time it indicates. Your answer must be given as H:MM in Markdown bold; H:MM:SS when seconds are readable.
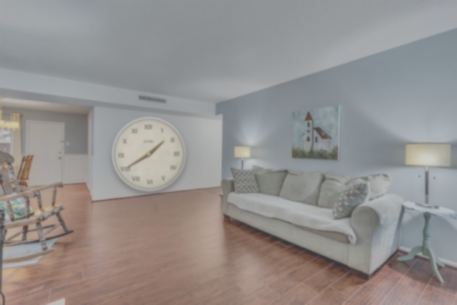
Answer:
**1:40**
